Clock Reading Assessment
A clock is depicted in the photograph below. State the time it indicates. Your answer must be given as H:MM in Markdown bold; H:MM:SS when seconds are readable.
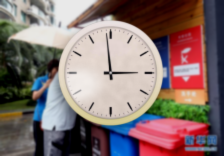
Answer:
**2:59**
